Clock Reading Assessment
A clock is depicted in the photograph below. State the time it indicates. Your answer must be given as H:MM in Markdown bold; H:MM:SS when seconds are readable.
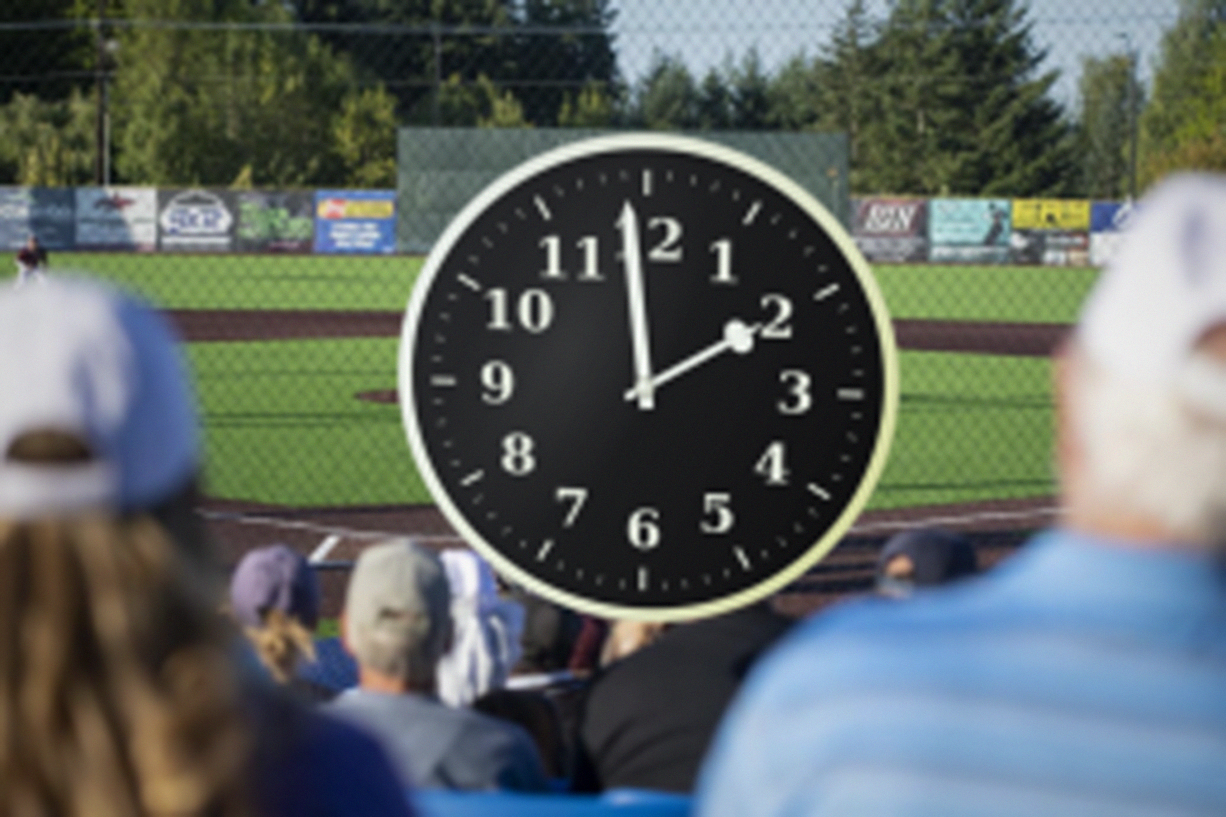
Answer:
**1:59**
